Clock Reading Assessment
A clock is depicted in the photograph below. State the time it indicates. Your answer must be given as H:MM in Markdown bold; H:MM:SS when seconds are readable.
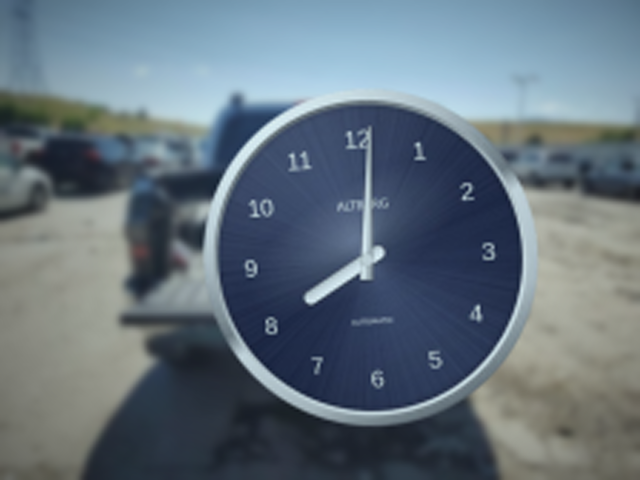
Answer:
**8:01**
